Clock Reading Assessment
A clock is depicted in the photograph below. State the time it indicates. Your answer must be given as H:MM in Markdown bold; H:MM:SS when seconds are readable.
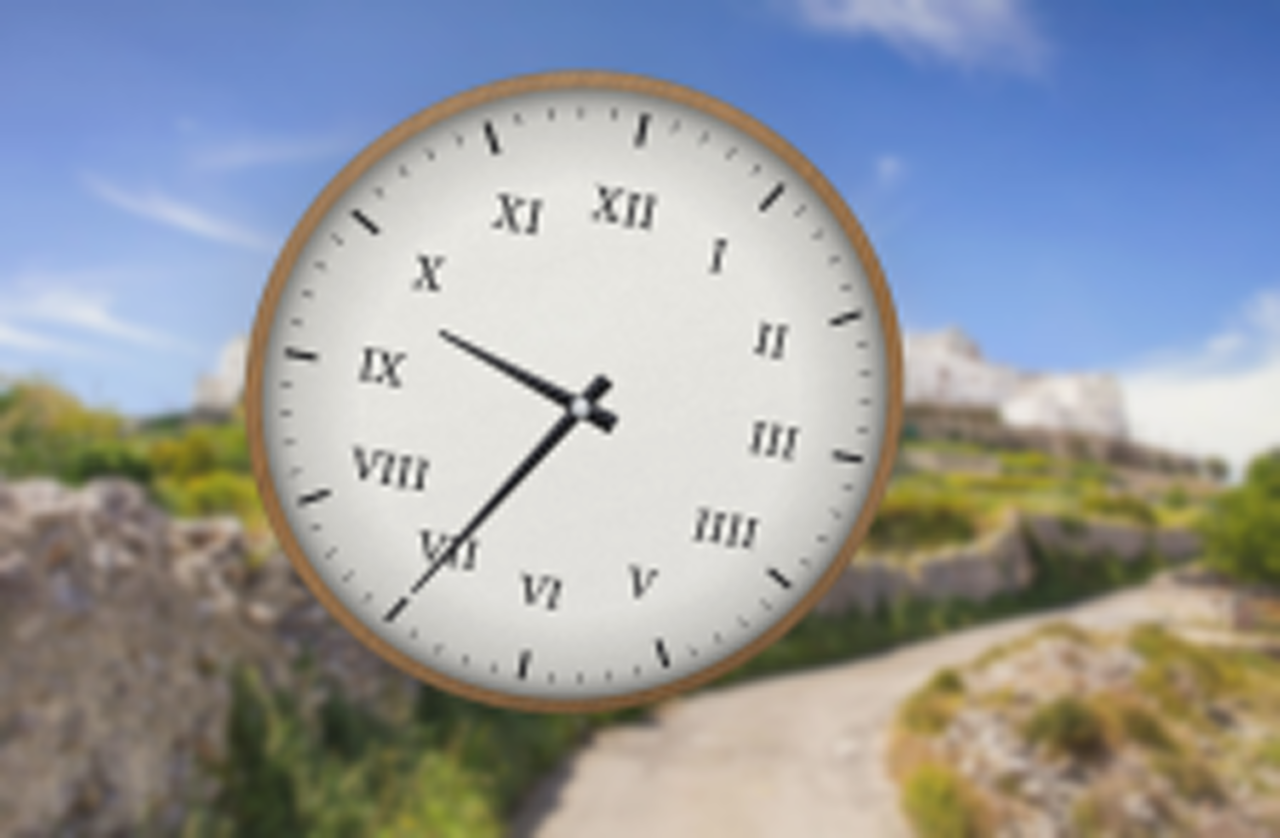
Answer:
**9:35**
